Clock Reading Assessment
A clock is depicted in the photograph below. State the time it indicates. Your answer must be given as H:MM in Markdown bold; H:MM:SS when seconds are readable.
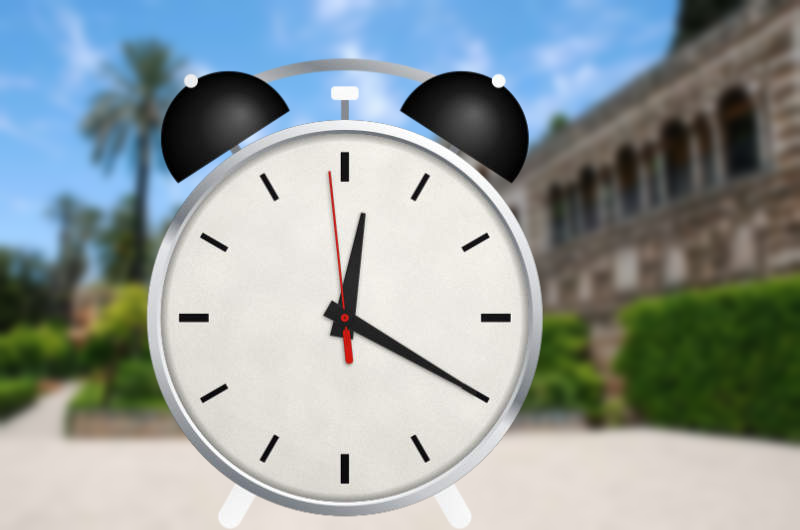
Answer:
**12:19:59**
